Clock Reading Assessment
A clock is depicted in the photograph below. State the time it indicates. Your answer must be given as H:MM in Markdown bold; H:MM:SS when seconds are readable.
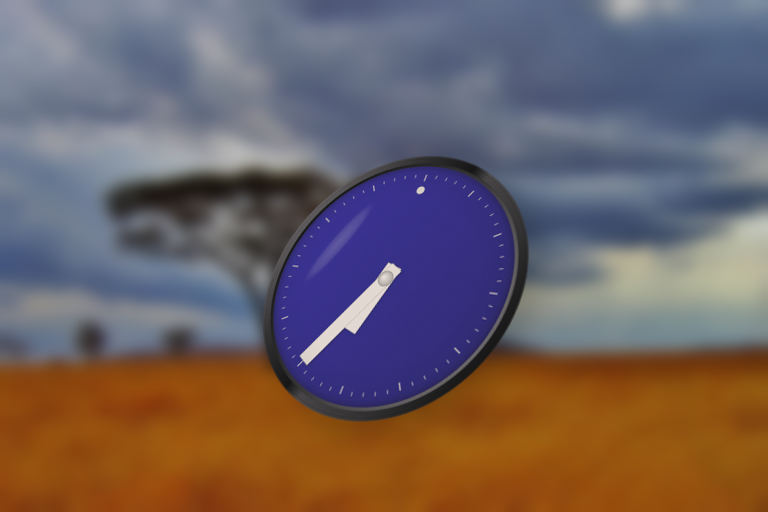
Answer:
**6:35**
